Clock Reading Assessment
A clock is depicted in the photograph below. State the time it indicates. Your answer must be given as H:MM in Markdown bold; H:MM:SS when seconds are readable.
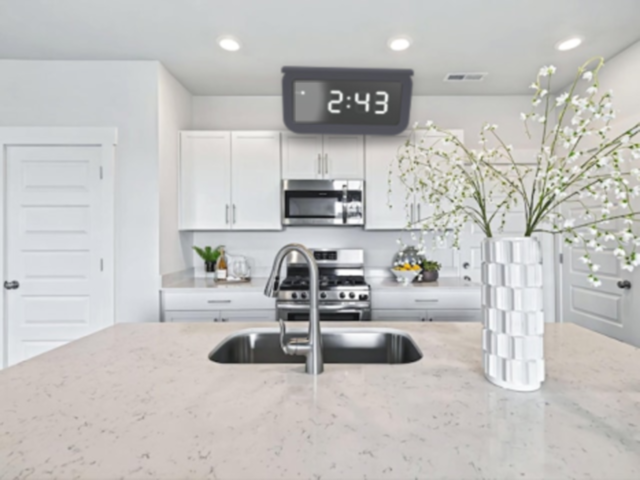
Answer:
**2:43**
